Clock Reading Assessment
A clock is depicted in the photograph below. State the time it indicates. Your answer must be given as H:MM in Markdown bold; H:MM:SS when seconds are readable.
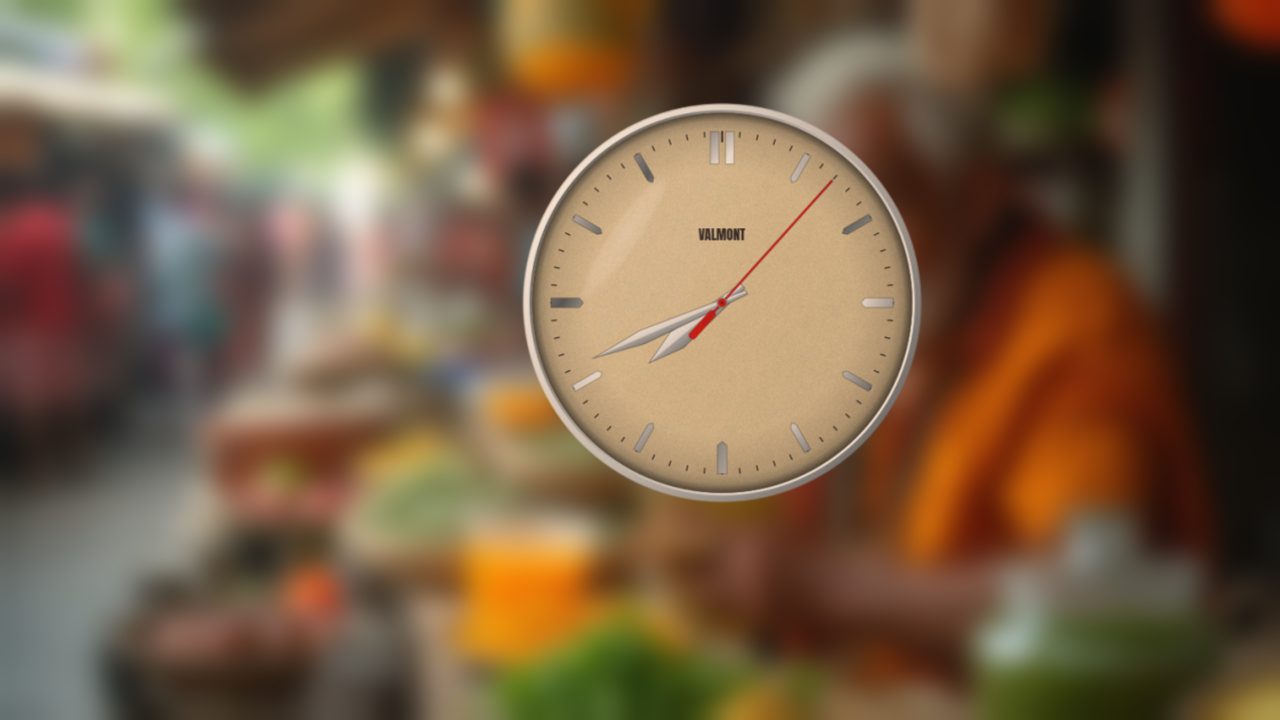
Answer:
**7:41:07**
